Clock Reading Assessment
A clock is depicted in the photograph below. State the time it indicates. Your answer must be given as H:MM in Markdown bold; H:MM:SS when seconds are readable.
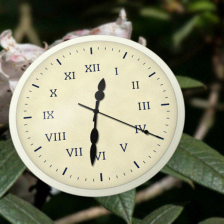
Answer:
**12:31:20**
